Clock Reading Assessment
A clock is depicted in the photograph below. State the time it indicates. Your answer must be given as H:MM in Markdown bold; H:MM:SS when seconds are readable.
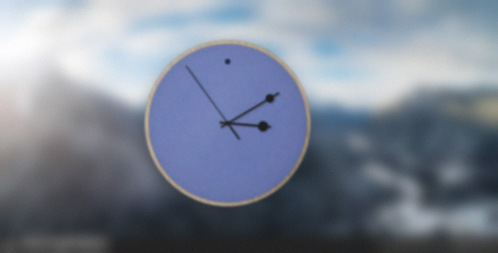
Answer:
**3:09:54**
